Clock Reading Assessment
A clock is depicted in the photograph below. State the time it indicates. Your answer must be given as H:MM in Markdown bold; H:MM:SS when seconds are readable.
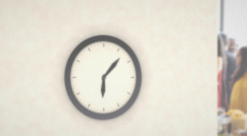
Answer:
**6:07**
